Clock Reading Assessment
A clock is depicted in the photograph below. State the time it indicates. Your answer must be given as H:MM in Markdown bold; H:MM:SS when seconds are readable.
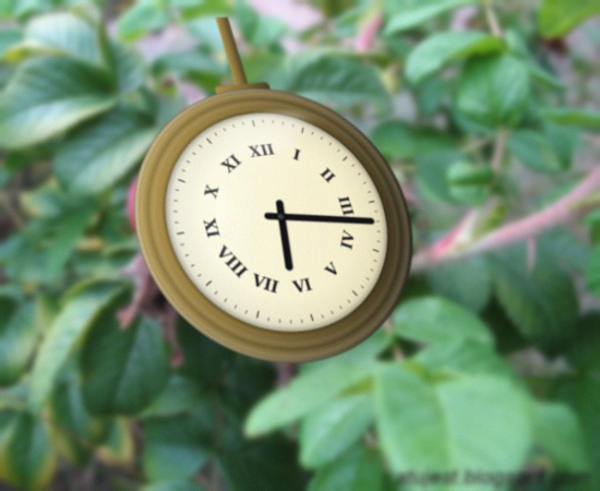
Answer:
**6:17**
